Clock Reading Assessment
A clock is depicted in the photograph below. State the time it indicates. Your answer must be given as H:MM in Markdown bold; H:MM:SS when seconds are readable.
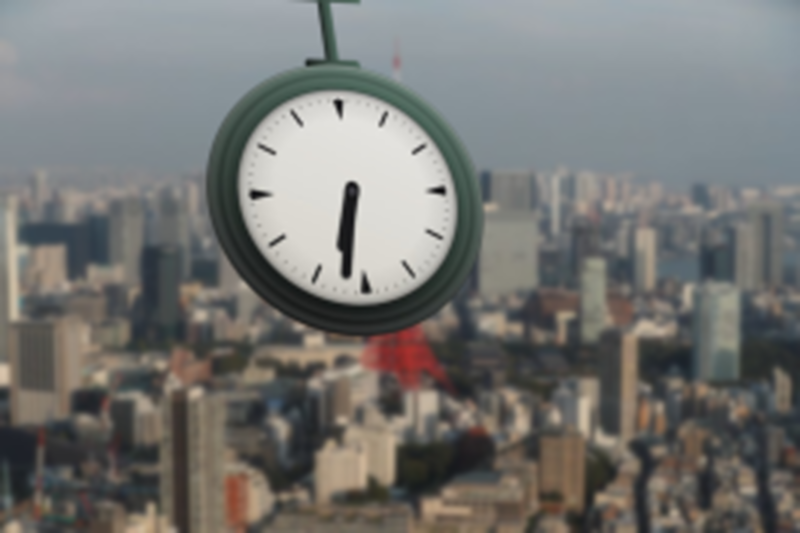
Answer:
**6:32**
